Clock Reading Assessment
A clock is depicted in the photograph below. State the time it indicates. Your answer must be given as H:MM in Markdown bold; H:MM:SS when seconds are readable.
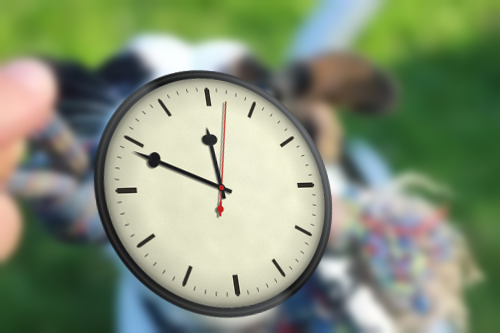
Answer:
**11:49:02**
